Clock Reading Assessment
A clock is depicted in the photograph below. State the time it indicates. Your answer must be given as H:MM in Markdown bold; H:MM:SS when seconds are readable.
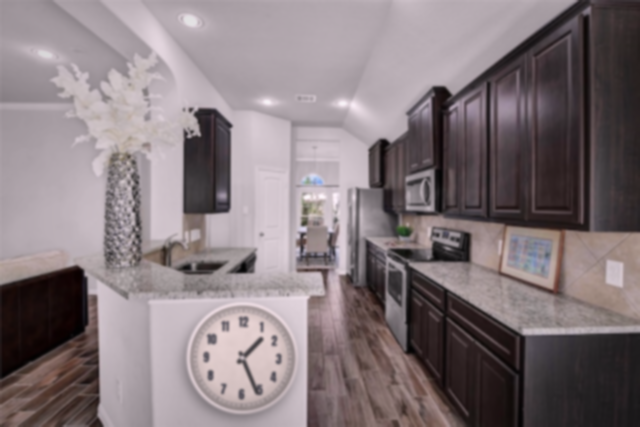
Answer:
**1:26**
